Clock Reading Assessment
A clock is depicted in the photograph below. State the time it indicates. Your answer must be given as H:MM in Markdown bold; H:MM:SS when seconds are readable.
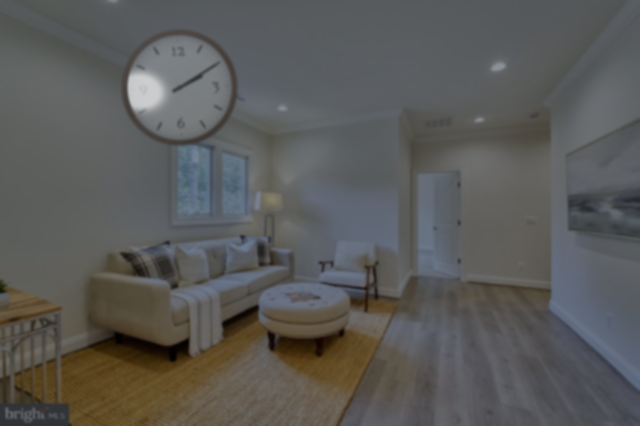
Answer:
**2:10**
